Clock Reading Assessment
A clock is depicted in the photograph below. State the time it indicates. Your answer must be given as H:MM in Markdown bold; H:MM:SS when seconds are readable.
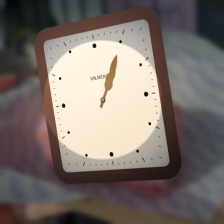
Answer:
**1:05**
